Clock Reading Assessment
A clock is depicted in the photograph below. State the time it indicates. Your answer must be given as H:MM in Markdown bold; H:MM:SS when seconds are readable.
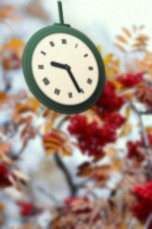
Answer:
**9:26**
